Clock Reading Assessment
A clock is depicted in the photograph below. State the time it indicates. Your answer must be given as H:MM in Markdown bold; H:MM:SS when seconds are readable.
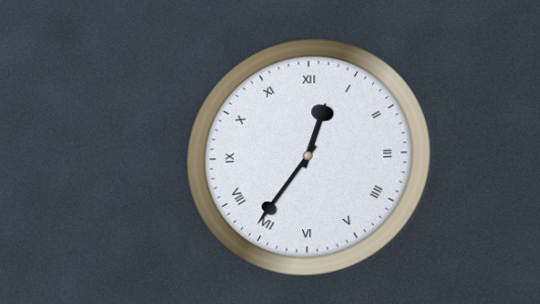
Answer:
**12:36**
